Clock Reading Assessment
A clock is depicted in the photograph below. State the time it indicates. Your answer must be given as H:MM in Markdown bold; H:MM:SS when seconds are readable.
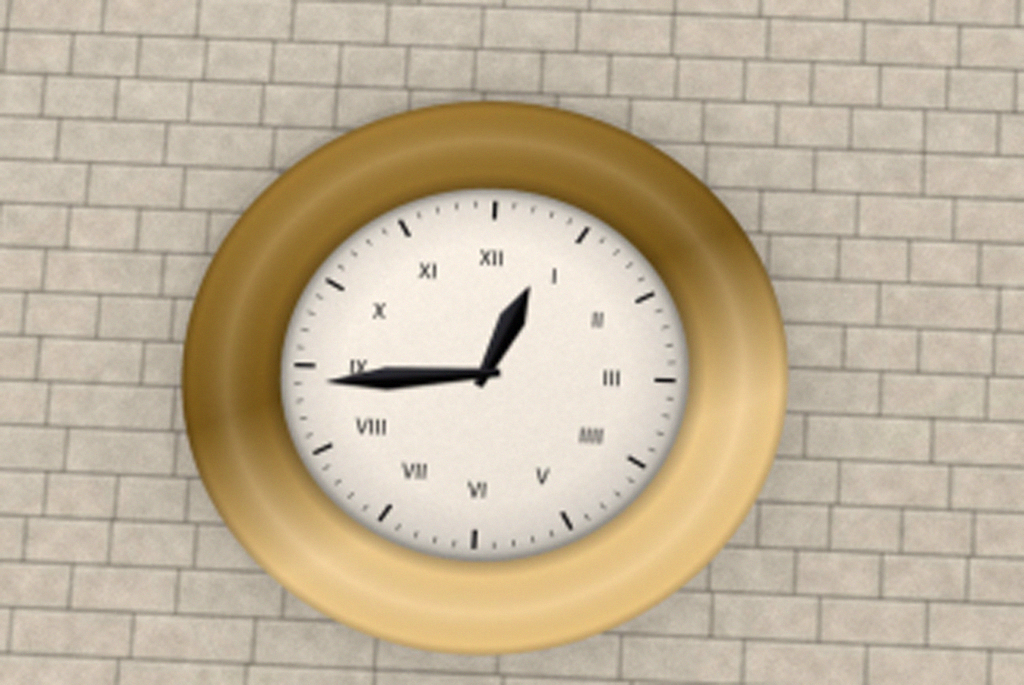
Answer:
**12:44**
